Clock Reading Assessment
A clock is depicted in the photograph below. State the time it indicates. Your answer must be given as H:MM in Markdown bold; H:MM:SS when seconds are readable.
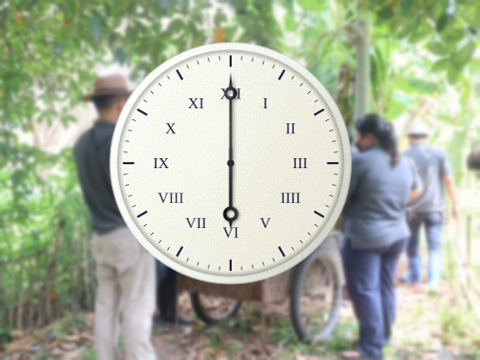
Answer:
**6:00**
